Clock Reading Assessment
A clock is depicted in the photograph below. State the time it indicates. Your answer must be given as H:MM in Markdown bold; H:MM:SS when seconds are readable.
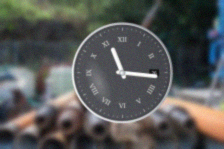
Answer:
**11:16**
